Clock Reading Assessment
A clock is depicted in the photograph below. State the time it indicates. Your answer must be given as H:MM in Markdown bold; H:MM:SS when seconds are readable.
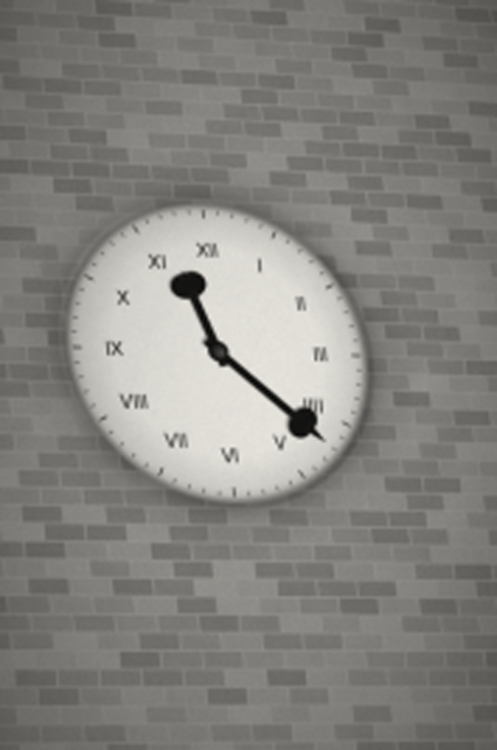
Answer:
**11:22**
